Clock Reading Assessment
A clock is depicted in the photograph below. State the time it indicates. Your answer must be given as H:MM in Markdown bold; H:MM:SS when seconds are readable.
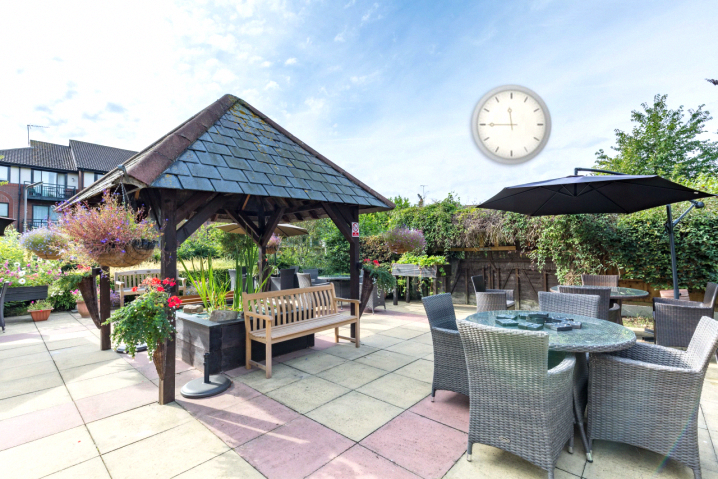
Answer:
**11:45**
